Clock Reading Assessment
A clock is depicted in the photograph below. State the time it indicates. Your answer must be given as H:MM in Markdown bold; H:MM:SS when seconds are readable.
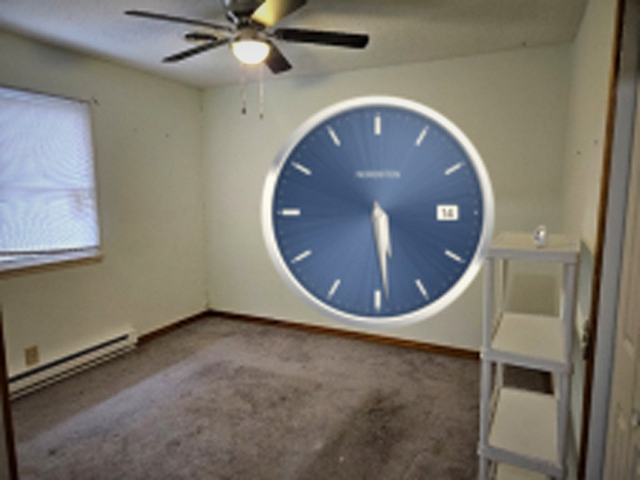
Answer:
**5:29**
